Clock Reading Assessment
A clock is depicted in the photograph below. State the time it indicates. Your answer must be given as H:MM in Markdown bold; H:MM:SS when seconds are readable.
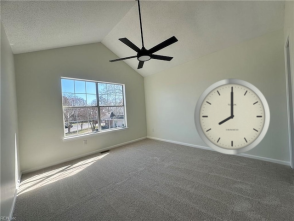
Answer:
**8:00**
